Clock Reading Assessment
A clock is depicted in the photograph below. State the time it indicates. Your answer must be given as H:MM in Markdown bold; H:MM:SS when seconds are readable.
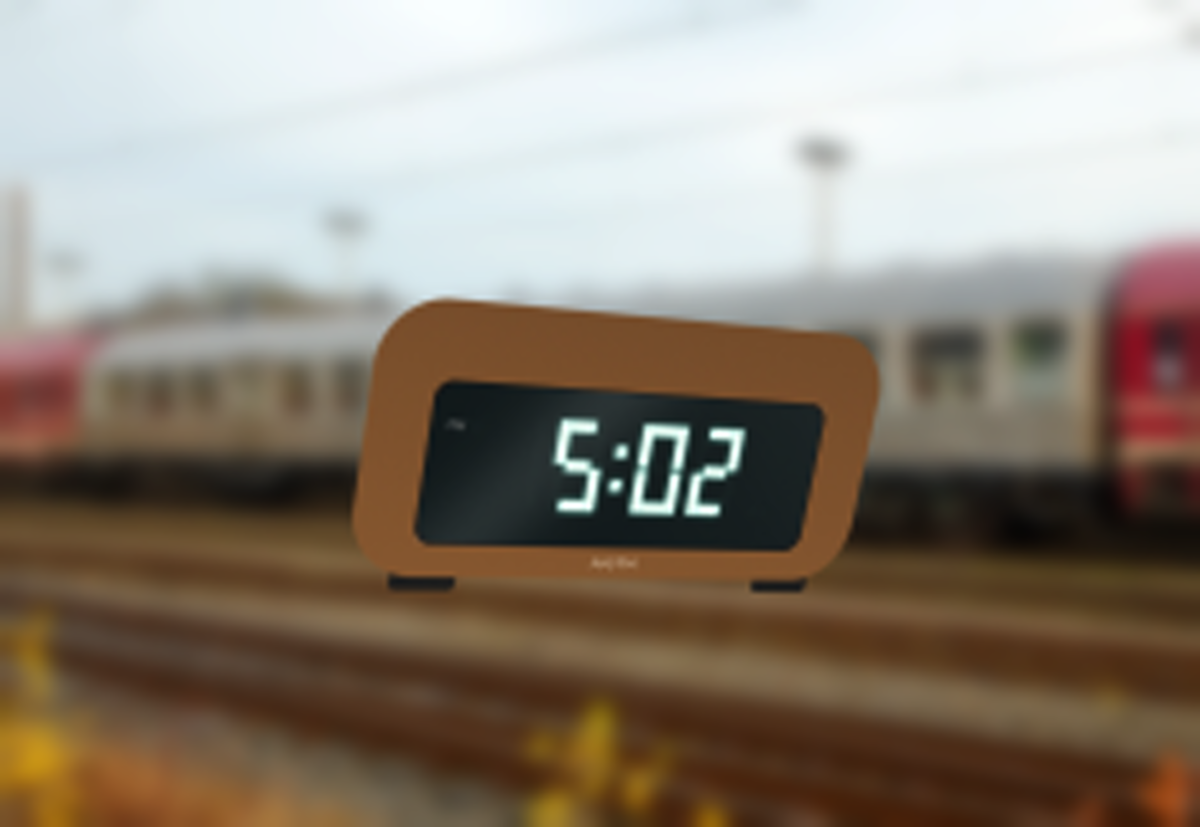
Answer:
**5:02**
